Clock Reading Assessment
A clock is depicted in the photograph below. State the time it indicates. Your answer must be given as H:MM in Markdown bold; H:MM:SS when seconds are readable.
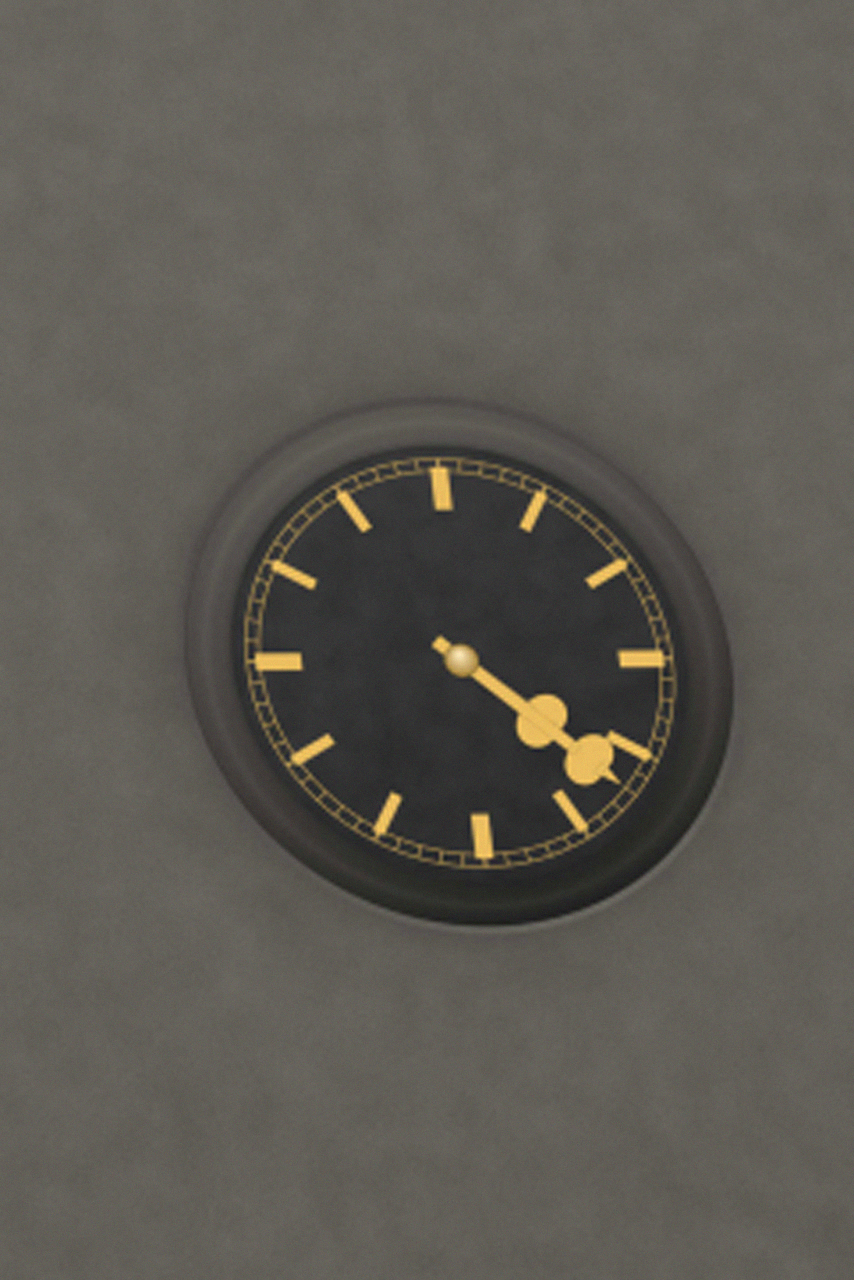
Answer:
**4:22**
